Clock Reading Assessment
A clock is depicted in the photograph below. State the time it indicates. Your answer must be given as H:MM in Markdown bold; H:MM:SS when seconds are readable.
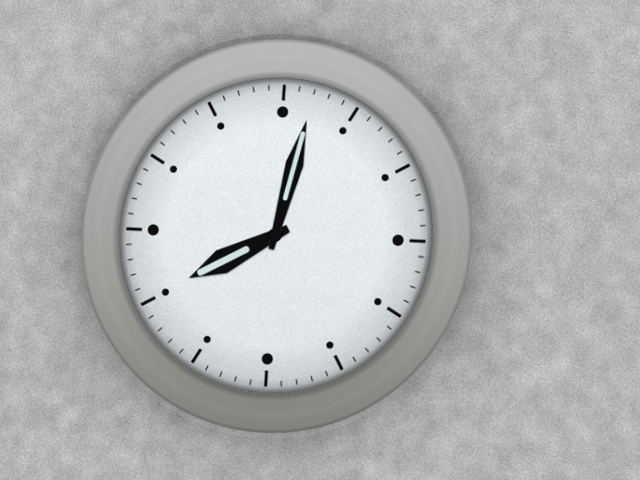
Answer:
**8:02**
